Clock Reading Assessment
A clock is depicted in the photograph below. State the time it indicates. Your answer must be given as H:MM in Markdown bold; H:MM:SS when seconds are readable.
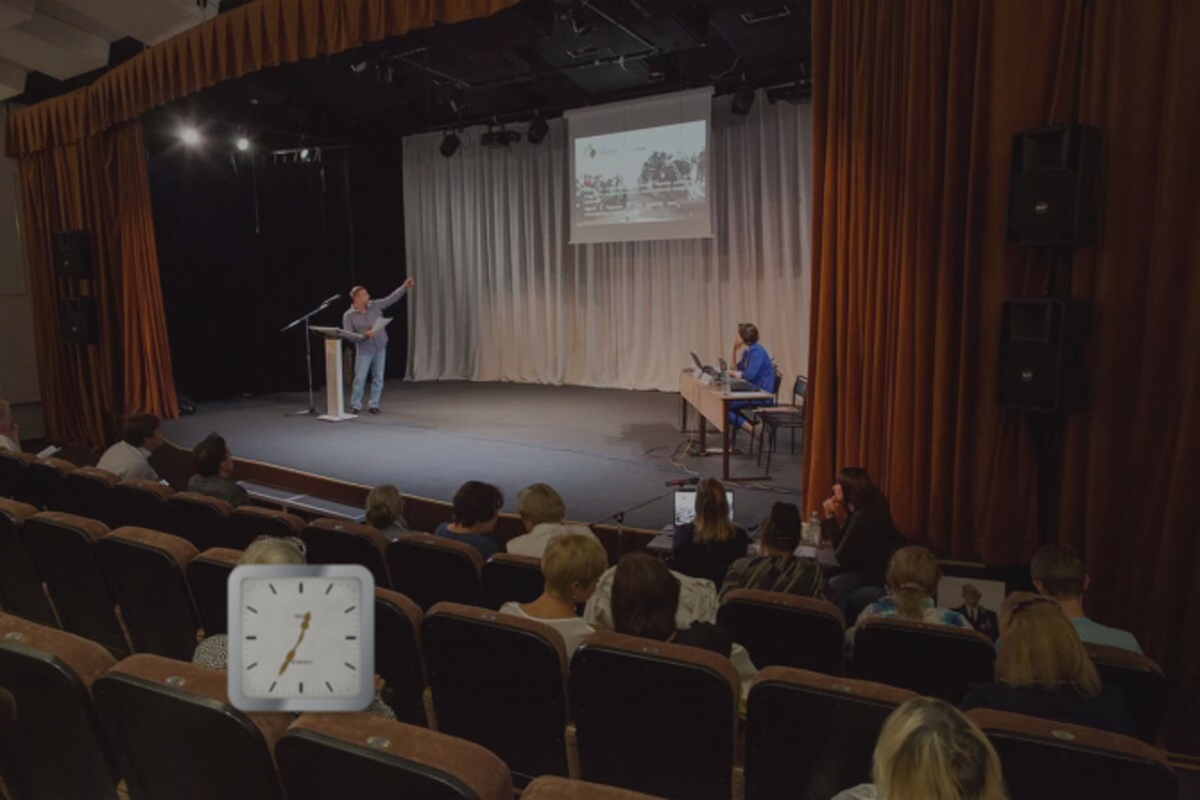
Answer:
**12:35**
